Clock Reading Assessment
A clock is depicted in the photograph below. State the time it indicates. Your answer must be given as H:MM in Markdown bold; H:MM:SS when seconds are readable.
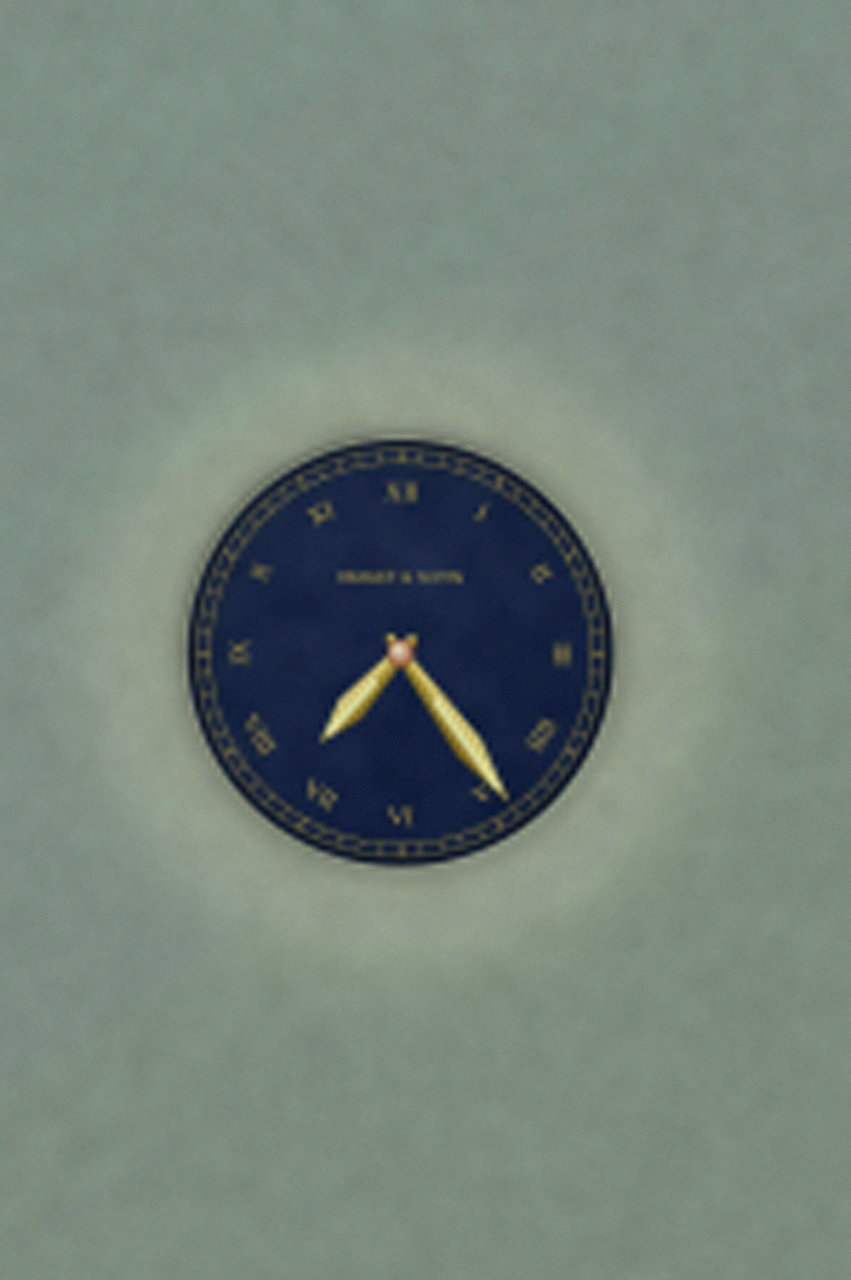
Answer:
**7:24**
